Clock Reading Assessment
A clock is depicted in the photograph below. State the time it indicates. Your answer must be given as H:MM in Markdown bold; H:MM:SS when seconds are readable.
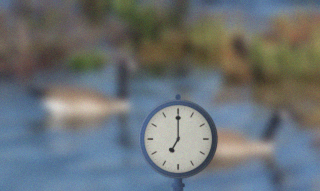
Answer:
**7:00**
